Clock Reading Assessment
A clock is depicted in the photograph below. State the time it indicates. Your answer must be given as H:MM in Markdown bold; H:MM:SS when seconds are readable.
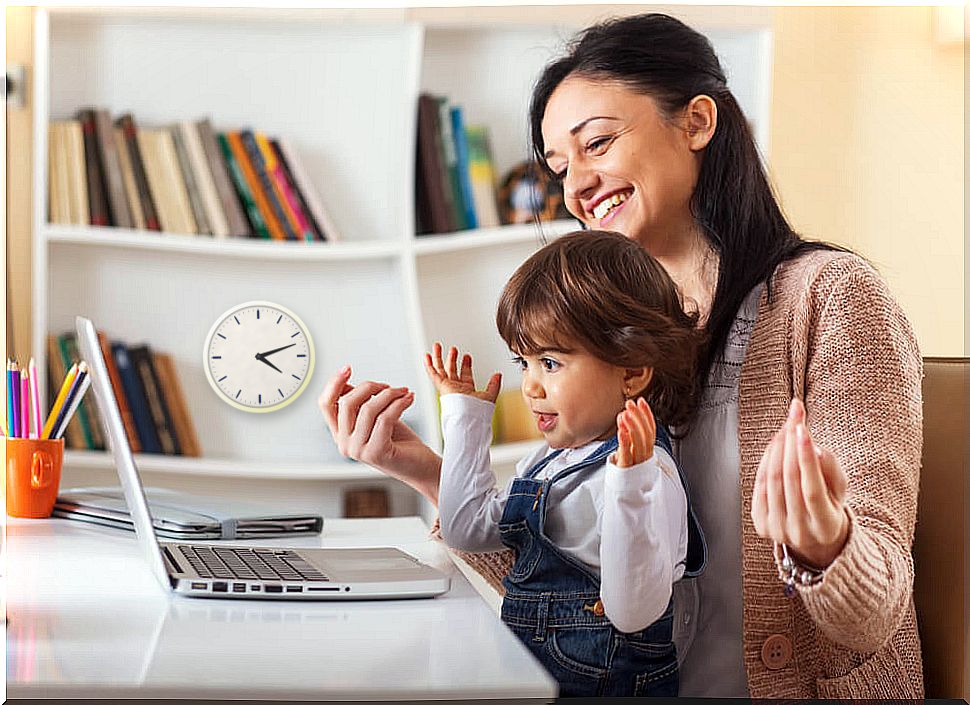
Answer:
**4:12**
